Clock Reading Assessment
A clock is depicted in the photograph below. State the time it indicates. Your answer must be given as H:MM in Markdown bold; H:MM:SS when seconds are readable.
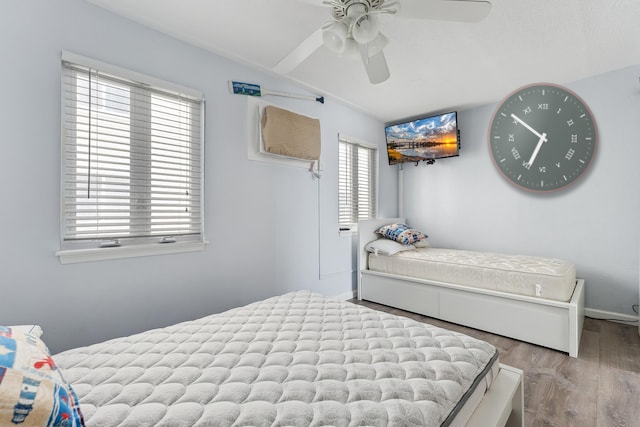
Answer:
**6:51**
